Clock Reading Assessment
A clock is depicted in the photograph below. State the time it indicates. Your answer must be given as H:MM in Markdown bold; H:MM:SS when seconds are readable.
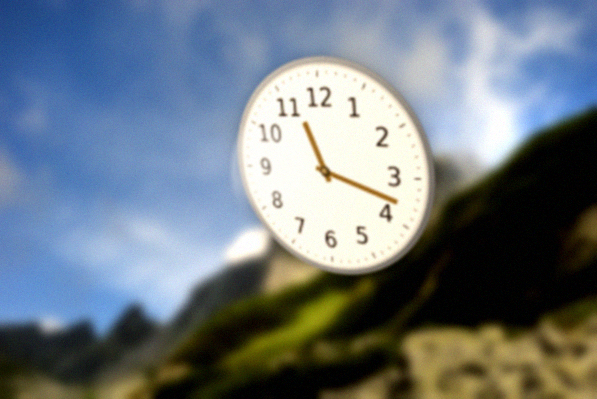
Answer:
**11:18**
